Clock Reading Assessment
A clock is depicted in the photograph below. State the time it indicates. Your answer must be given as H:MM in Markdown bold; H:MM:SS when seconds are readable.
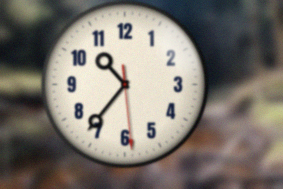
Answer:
**10:36:29**
